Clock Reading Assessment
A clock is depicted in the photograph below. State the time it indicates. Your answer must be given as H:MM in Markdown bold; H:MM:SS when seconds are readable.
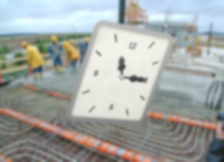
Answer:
**11:15**
